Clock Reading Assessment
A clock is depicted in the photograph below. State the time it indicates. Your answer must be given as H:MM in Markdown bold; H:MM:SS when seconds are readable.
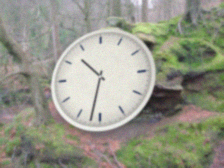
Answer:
**10:32**
